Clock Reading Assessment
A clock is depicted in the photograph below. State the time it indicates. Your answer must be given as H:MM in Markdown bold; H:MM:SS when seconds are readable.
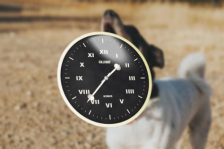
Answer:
**1:37**
